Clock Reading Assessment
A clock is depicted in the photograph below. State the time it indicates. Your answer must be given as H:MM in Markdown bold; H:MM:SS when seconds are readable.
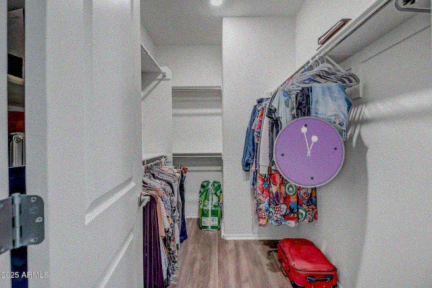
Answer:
**12:59**
